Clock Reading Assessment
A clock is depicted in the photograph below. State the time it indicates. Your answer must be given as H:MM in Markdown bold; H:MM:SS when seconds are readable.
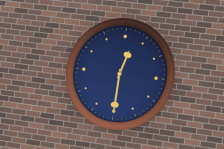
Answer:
**12:30**
